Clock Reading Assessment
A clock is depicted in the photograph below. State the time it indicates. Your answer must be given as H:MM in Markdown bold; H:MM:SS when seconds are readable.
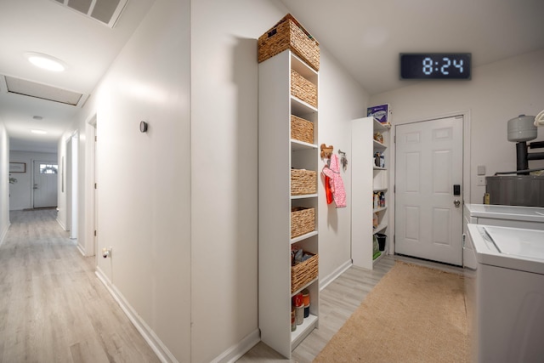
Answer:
**8:24**
